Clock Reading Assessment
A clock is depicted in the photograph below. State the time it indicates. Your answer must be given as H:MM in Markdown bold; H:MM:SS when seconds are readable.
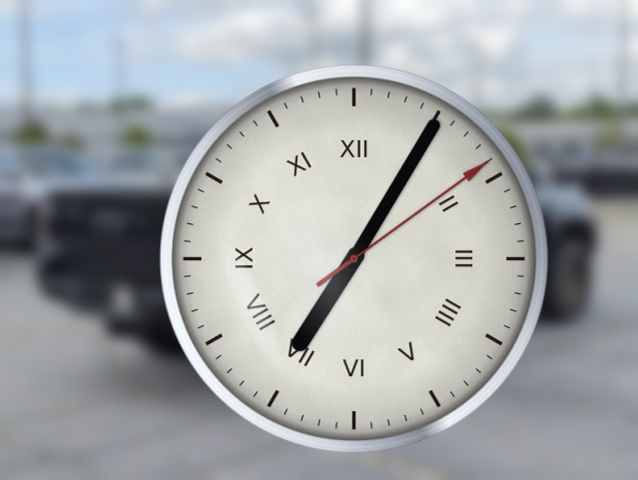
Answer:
**7:05:09**
